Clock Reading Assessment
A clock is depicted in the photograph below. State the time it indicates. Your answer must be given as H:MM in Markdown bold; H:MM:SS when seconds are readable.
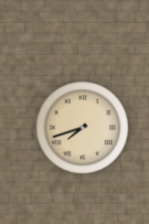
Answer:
**7:42**
